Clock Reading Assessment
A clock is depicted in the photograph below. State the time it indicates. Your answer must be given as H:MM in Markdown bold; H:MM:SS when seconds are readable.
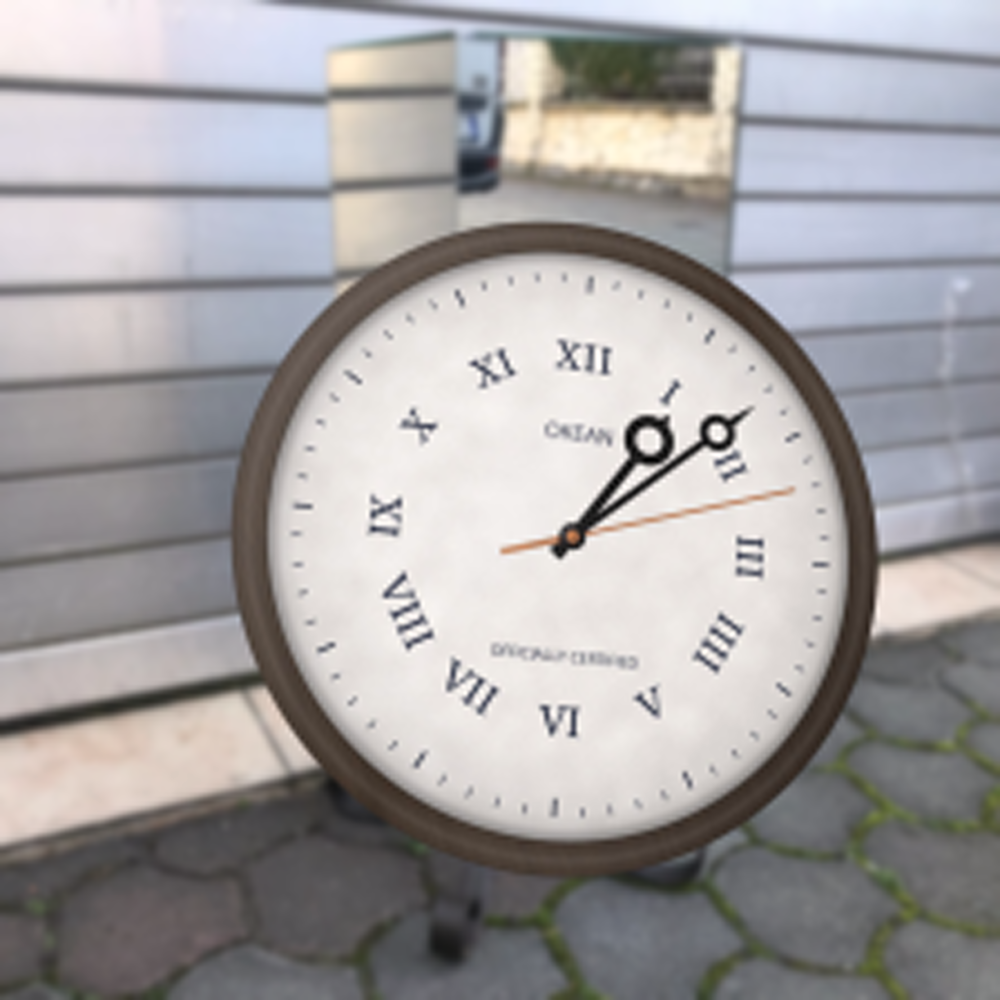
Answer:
**1:08:12**
